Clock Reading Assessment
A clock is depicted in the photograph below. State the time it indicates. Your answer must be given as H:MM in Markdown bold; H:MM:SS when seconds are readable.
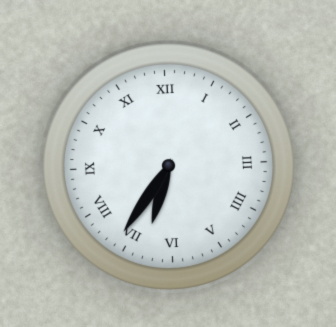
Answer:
**6:36**
